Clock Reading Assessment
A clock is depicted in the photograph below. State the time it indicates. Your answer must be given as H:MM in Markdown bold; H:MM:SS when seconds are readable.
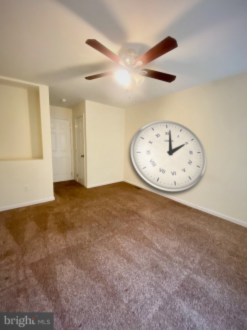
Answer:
**2:01**
